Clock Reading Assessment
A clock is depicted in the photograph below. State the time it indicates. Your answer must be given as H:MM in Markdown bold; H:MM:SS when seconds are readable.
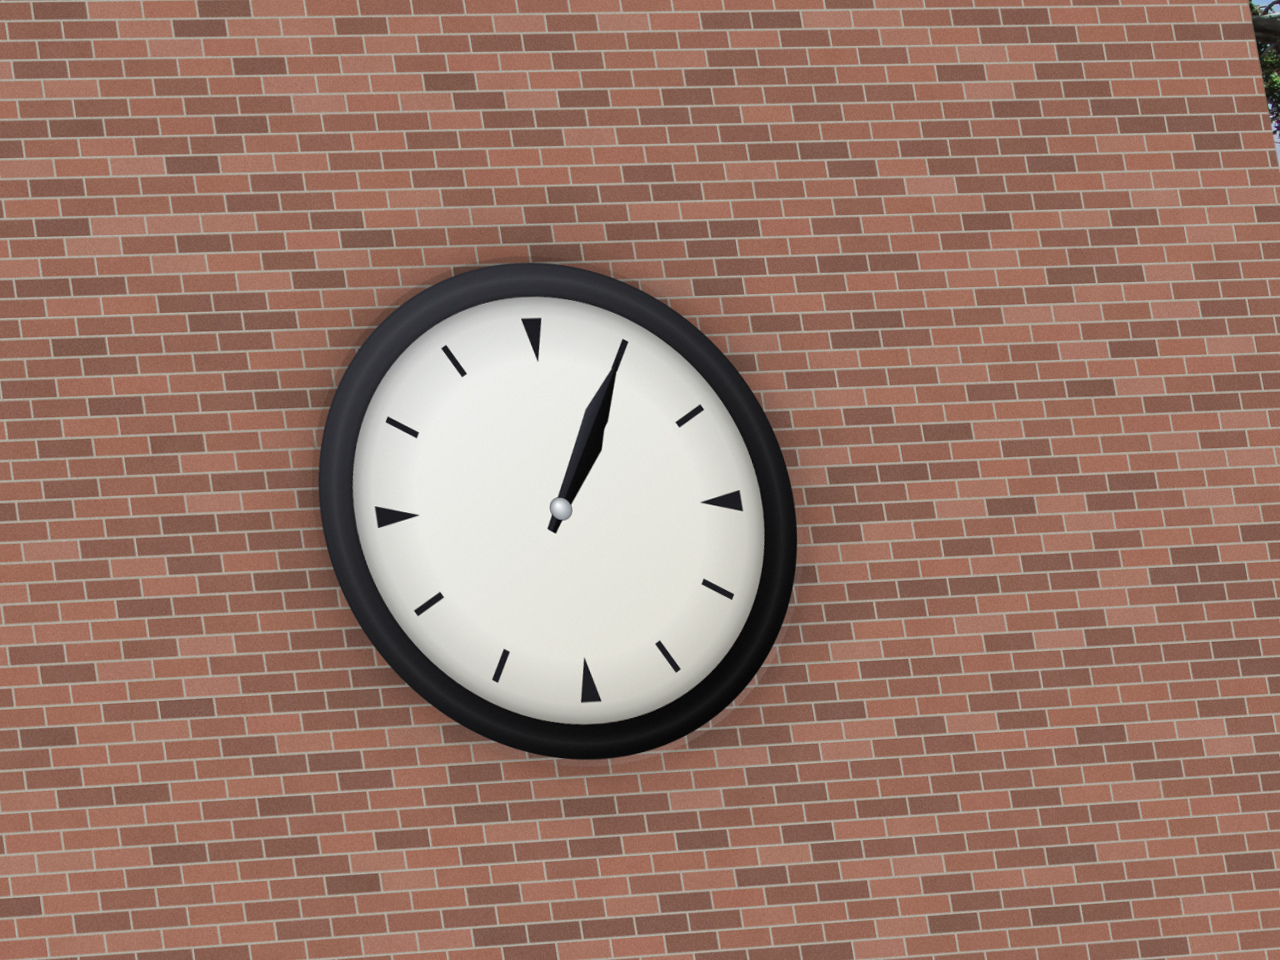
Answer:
**1:05**
